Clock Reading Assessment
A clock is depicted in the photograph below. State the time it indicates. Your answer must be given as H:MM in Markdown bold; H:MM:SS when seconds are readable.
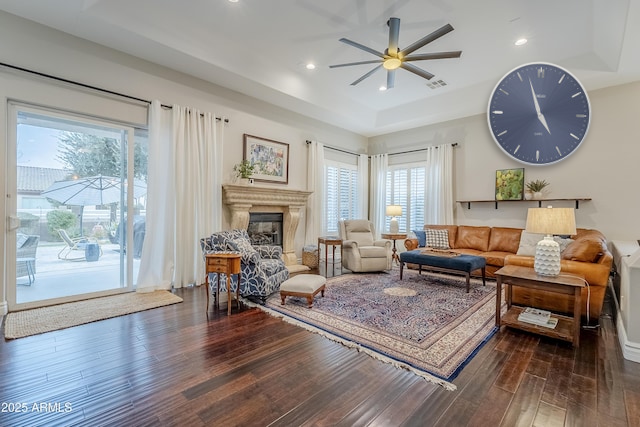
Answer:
**4:57**
